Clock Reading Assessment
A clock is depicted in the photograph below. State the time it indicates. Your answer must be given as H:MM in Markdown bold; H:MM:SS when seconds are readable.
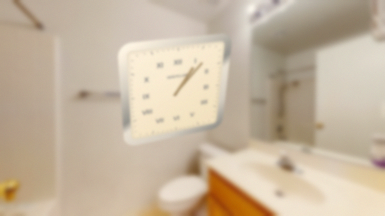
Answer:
**1:07**
